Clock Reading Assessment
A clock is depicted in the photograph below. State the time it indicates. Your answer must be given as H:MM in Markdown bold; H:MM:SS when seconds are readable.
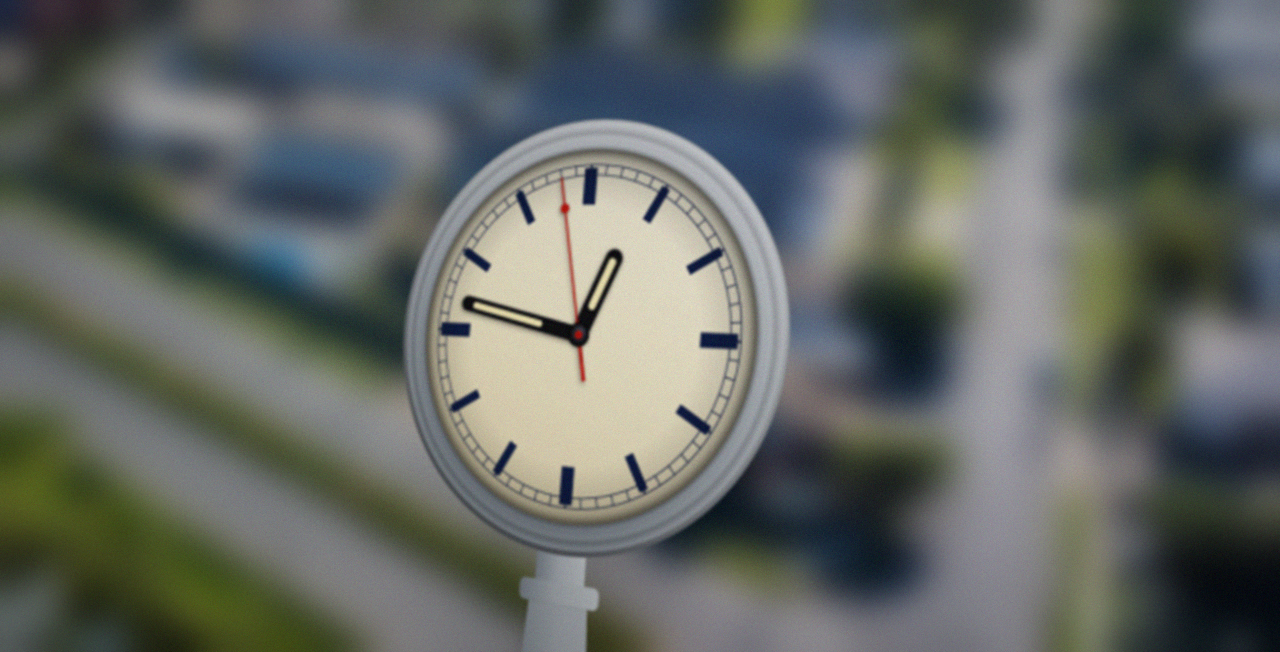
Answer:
**12:46:58**
